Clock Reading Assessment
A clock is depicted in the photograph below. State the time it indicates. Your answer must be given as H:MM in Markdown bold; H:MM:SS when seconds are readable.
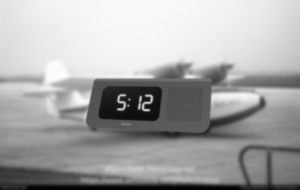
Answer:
**5:12**
